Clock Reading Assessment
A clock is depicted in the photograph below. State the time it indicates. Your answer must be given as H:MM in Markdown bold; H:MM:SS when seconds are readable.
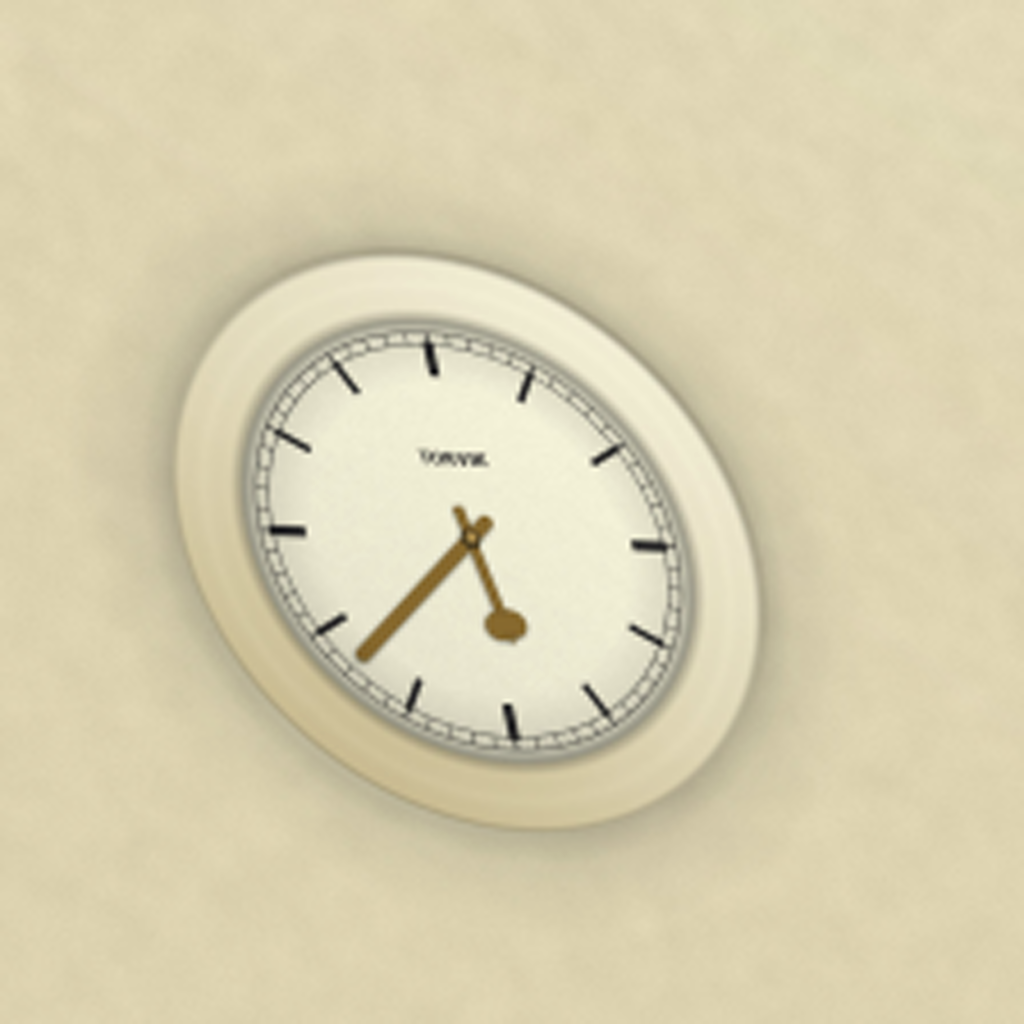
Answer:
**5:38**
